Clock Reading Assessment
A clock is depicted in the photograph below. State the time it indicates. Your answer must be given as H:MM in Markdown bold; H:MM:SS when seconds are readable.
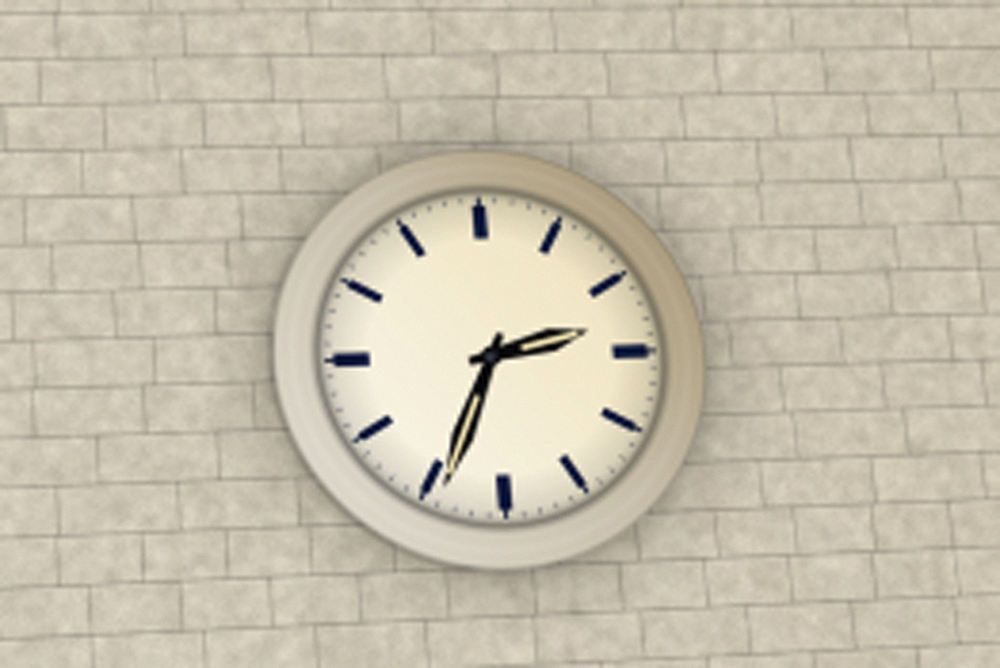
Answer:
**2:34**
